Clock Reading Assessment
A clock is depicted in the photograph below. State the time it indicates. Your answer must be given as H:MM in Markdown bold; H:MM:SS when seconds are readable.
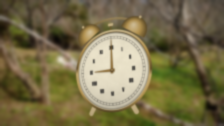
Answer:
**9:00**
